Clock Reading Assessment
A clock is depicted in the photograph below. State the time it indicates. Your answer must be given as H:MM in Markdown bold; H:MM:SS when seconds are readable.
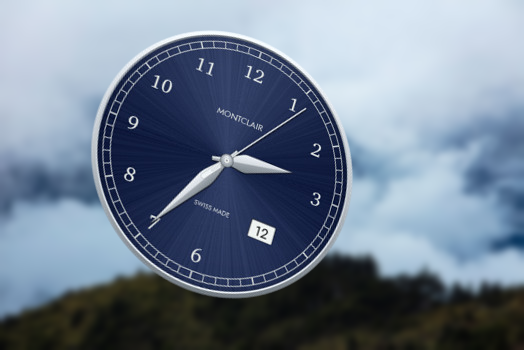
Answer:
**2:35:06**
